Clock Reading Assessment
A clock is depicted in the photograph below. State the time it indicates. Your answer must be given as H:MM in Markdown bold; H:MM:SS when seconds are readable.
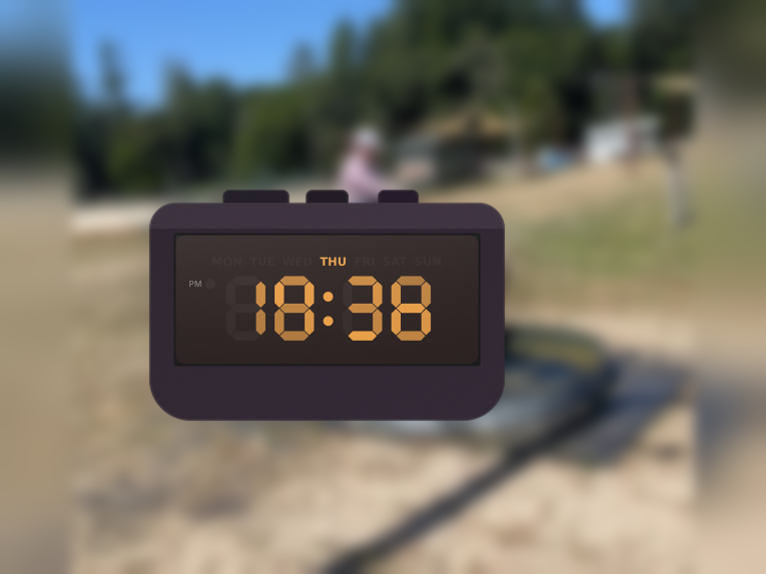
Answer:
**18:38**
